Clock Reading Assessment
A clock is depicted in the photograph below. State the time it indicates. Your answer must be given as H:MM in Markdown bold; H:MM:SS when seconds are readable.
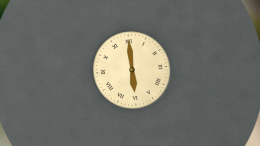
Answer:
**6:00**
